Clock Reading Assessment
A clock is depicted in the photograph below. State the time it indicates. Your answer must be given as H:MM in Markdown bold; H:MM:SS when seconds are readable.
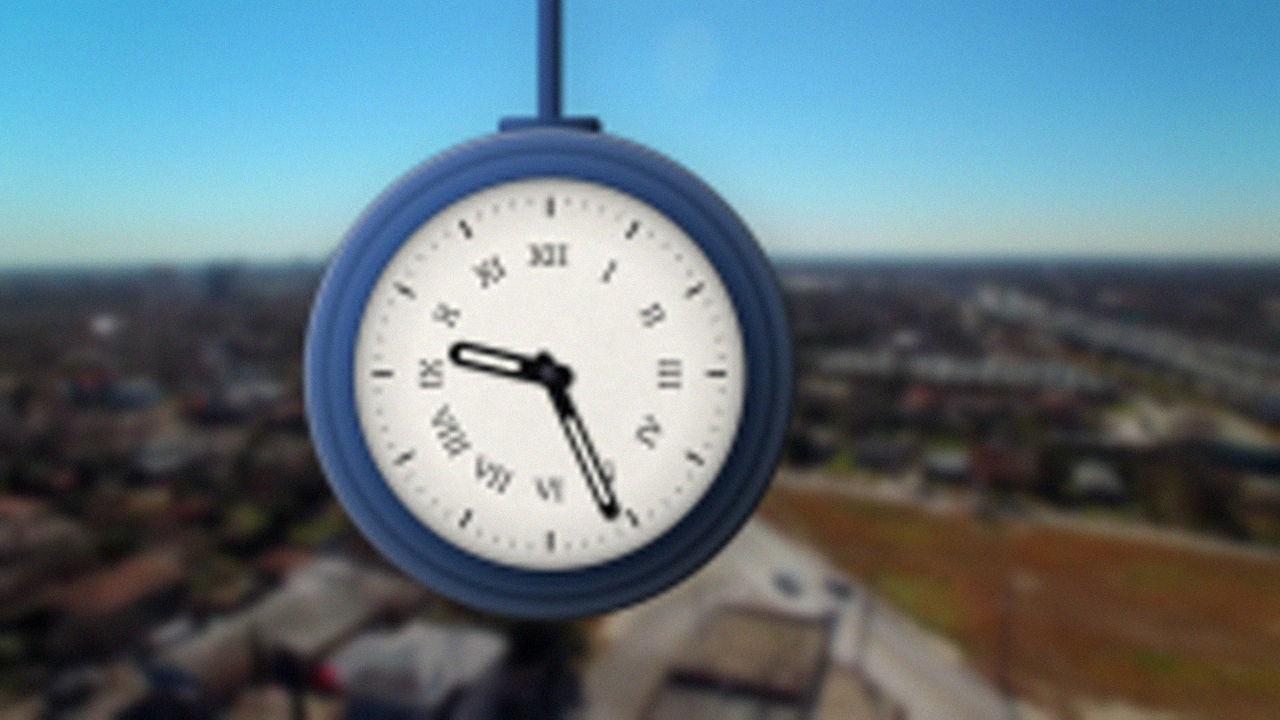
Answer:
**9:26**
